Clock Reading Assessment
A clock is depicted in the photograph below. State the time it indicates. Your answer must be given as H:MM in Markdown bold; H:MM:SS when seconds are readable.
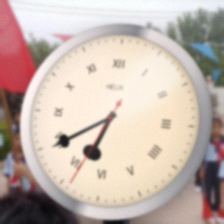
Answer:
**6:39:34**
